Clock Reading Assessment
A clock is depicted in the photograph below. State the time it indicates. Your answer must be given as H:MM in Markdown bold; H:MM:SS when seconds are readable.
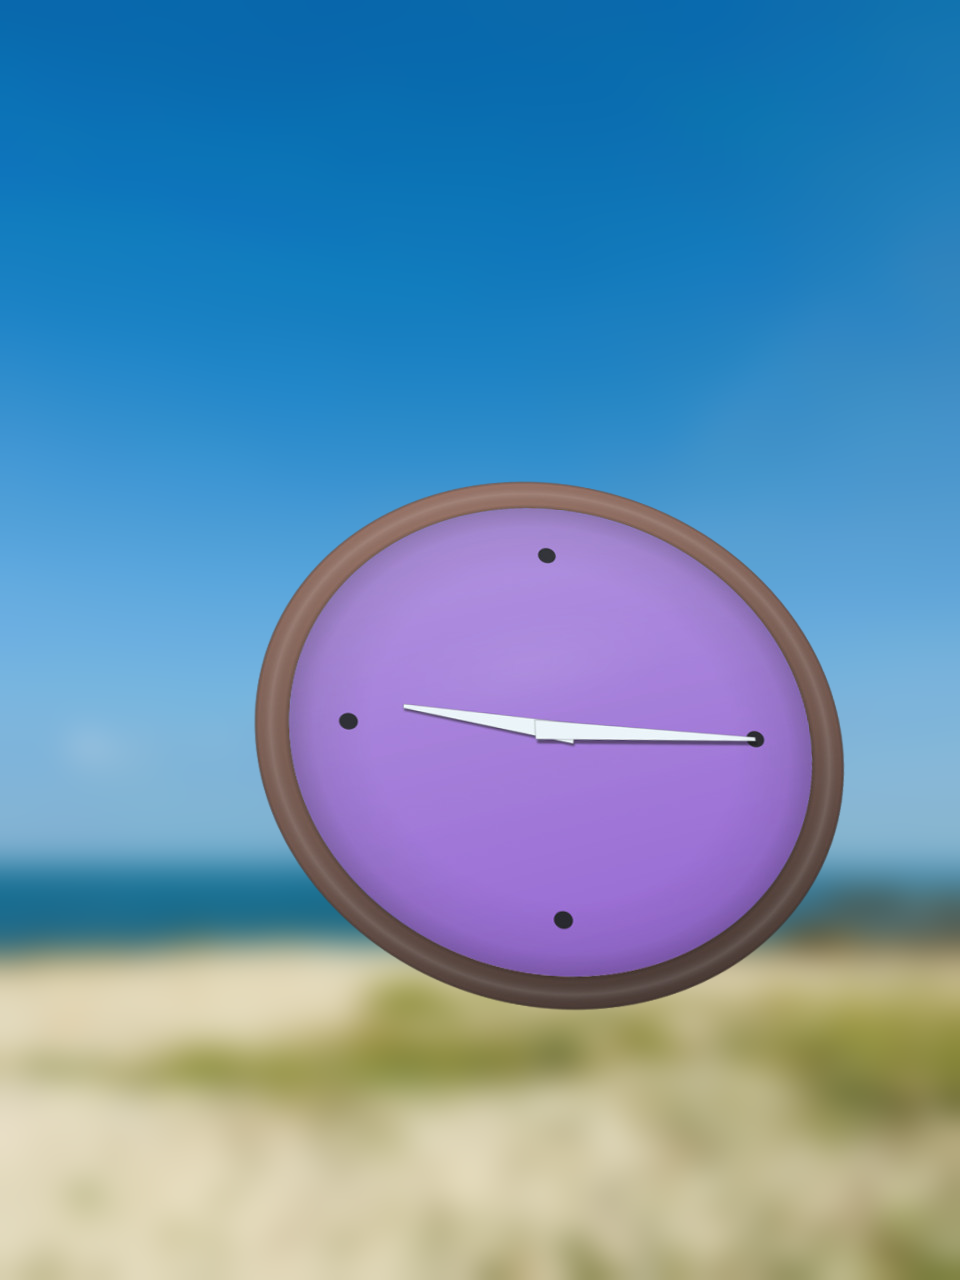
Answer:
**9:15**
